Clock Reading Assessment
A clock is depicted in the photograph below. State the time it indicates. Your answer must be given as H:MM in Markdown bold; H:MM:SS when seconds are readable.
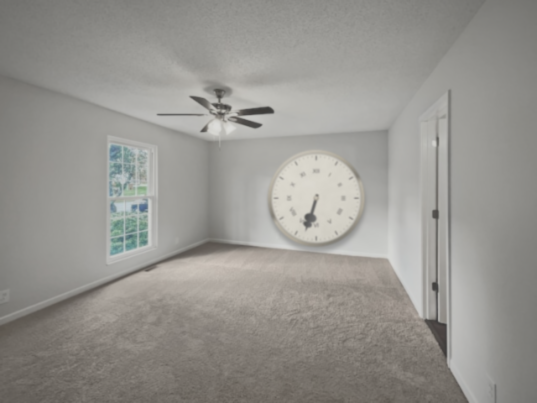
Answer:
**6:33**
